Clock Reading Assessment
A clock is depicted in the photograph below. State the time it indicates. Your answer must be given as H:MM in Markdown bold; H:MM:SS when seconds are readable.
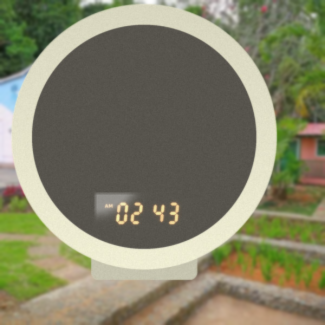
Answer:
**2:43**
